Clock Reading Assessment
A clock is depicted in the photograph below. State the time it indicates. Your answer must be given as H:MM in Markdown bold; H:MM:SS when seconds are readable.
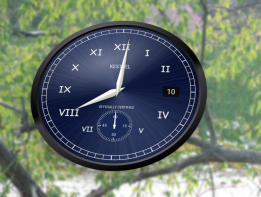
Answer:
**8:01**
